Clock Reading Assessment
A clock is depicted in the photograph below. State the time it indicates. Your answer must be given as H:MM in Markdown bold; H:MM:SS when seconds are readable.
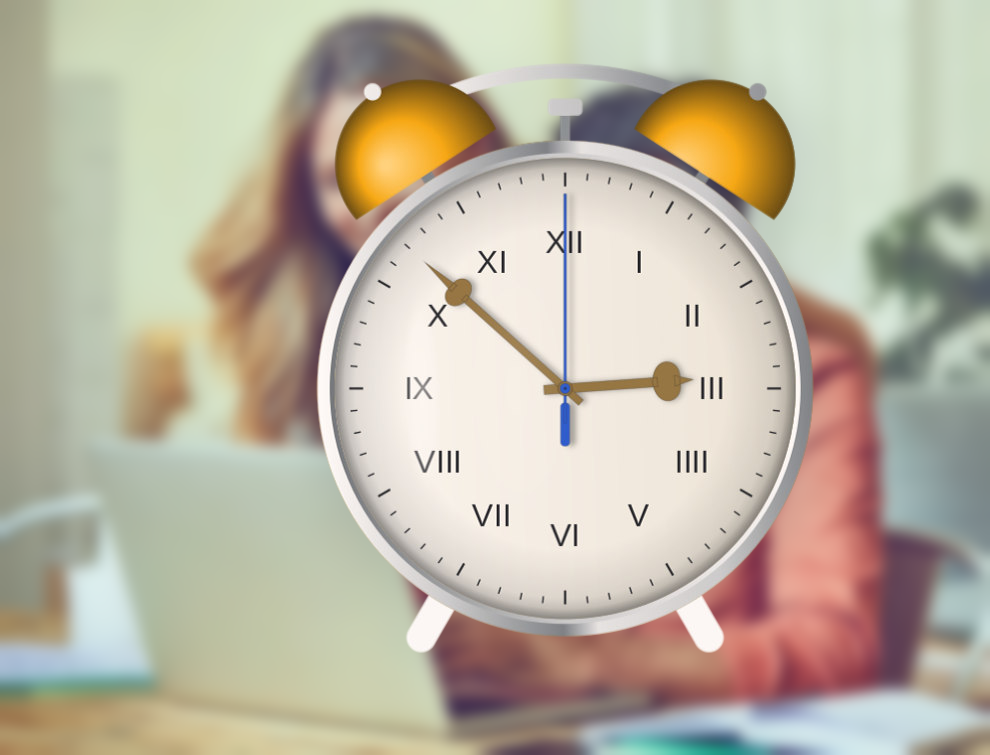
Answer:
**2:52:00**
